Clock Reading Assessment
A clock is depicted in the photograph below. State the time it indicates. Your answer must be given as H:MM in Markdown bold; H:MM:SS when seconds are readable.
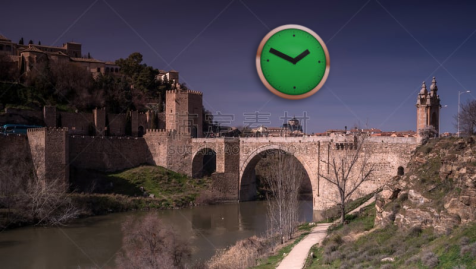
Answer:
**1:49**
